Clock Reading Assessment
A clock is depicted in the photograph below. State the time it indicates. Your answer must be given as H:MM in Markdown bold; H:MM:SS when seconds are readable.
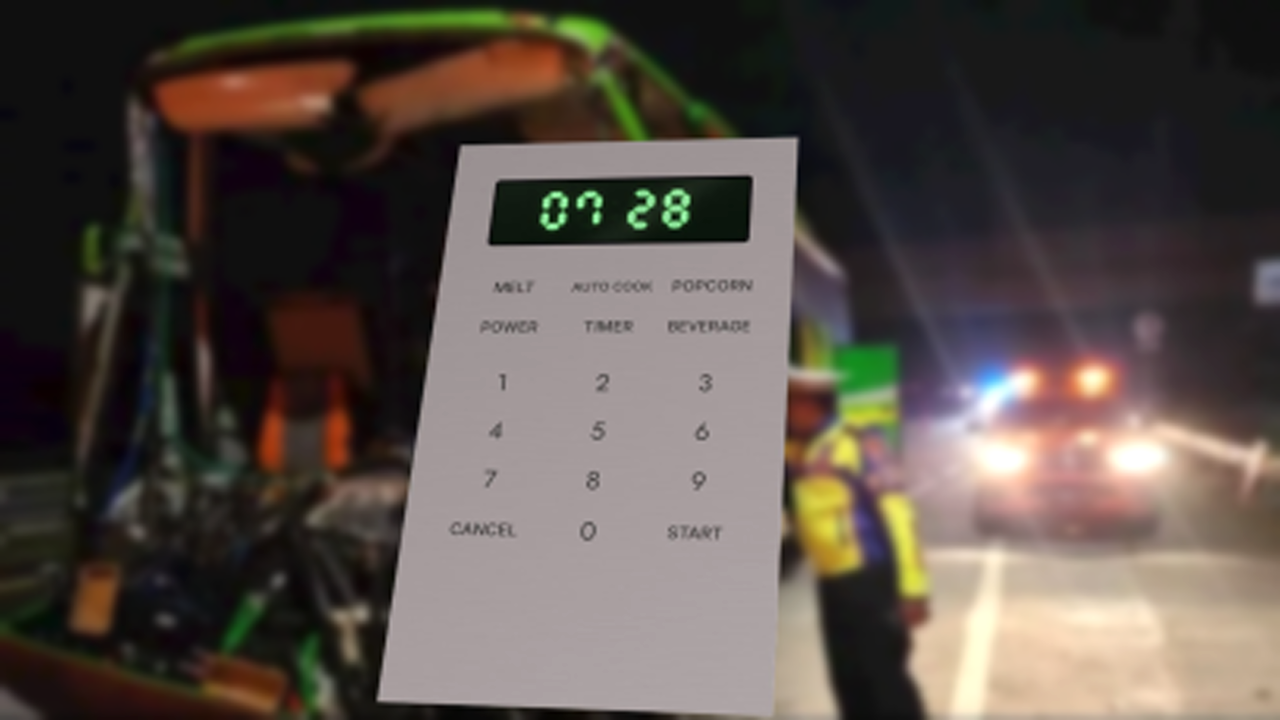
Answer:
**7:28**
